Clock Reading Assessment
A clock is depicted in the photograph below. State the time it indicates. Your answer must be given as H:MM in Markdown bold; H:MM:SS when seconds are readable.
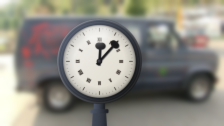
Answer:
**12:07**
